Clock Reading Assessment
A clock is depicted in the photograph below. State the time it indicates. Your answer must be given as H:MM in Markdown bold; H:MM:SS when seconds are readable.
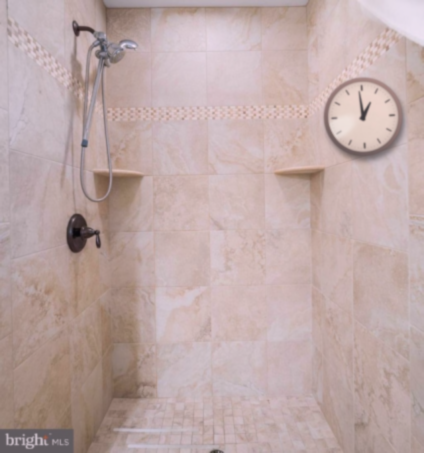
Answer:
**12:59**
